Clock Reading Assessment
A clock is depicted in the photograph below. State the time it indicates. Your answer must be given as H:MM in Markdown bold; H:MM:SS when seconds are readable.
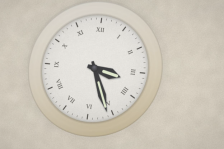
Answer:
**3:26**
